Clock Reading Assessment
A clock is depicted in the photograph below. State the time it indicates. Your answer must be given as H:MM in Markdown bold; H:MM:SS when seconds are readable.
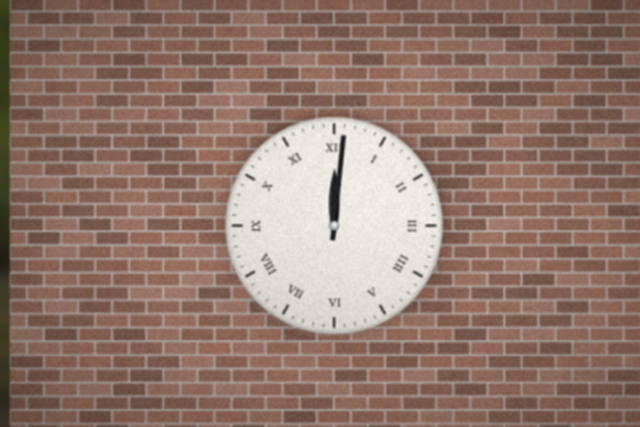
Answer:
**12:01**
